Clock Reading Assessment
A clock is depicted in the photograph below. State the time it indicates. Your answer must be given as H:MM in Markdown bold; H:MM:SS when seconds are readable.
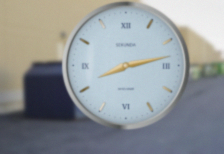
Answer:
**8:13**
